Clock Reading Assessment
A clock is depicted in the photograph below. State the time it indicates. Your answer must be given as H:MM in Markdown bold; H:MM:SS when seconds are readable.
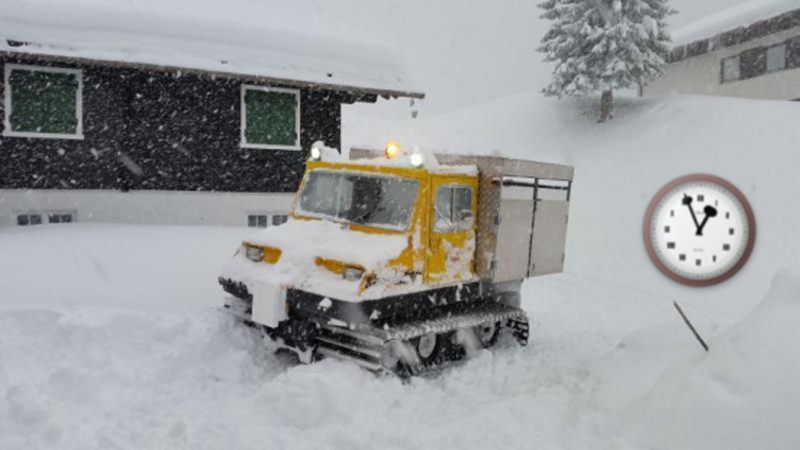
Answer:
**12:56**
